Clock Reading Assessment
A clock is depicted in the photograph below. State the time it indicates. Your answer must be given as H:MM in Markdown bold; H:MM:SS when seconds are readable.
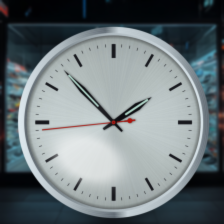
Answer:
**1:52:44**
